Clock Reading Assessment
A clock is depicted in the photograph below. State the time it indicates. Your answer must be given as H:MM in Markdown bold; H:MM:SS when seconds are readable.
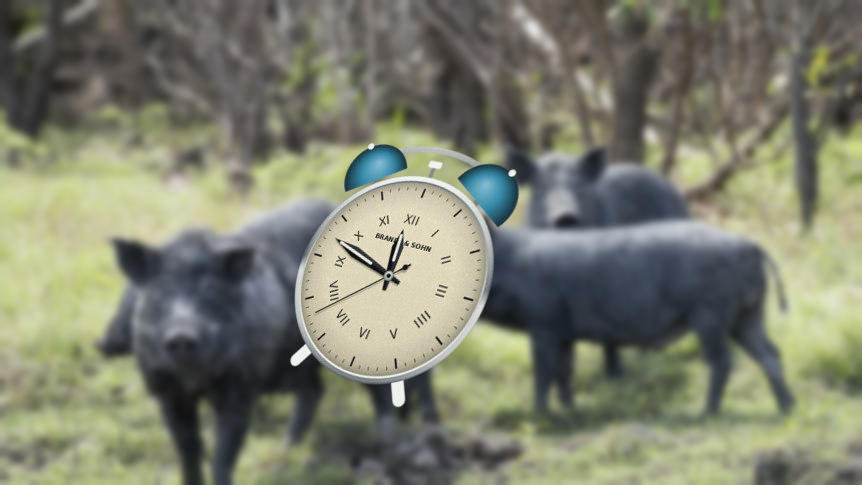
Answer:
**11:47:38**
